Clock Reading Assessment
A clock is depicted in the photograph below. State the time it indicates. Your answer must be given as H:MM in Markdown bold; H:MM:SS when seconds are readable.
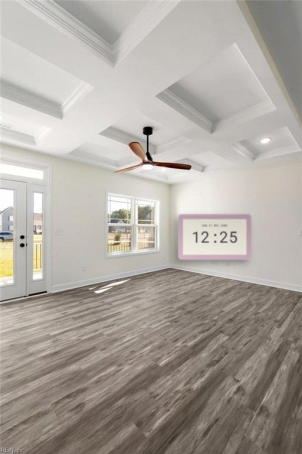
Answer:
**12:25**
